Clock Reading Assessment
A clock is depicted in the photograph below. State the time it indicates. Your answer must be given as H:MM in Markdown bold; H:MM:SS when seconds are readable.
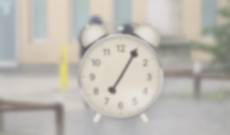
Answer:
**7:05**
